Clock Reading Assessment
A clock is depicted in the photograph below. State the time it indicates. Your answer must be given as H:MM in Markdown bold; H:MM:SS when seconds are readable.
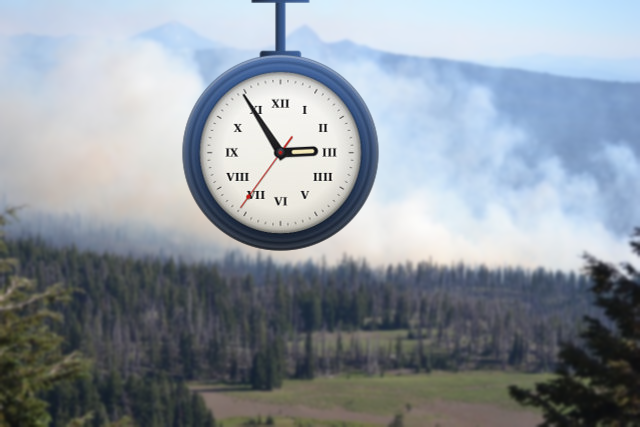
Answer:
**2:54:36**
